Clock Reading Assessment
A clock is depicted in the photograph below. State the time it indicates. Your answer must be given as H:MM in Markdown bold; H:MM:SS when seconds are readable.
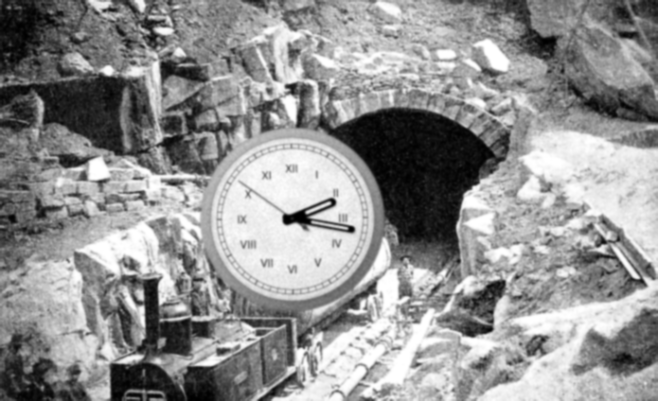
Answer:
**2:16:51**
